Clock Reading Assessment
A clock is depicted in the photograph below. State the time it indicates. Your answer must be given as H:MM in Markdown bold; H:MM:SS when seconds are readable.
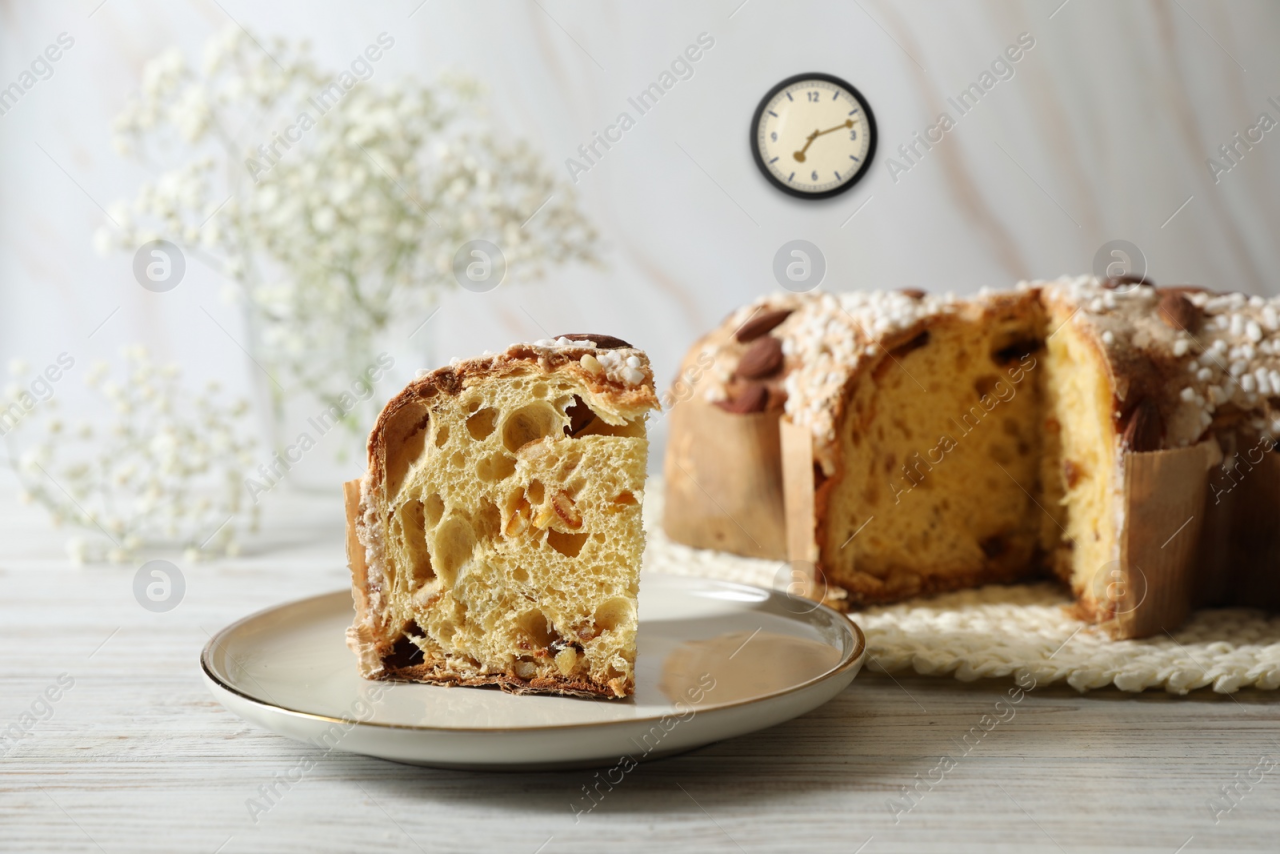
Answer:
**7:12**
